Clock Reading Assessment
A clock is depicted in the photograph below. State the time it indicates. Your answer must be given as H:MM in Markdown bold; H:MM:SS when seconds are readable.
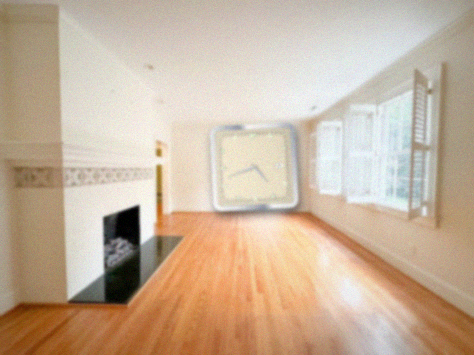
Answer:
**4:42**
